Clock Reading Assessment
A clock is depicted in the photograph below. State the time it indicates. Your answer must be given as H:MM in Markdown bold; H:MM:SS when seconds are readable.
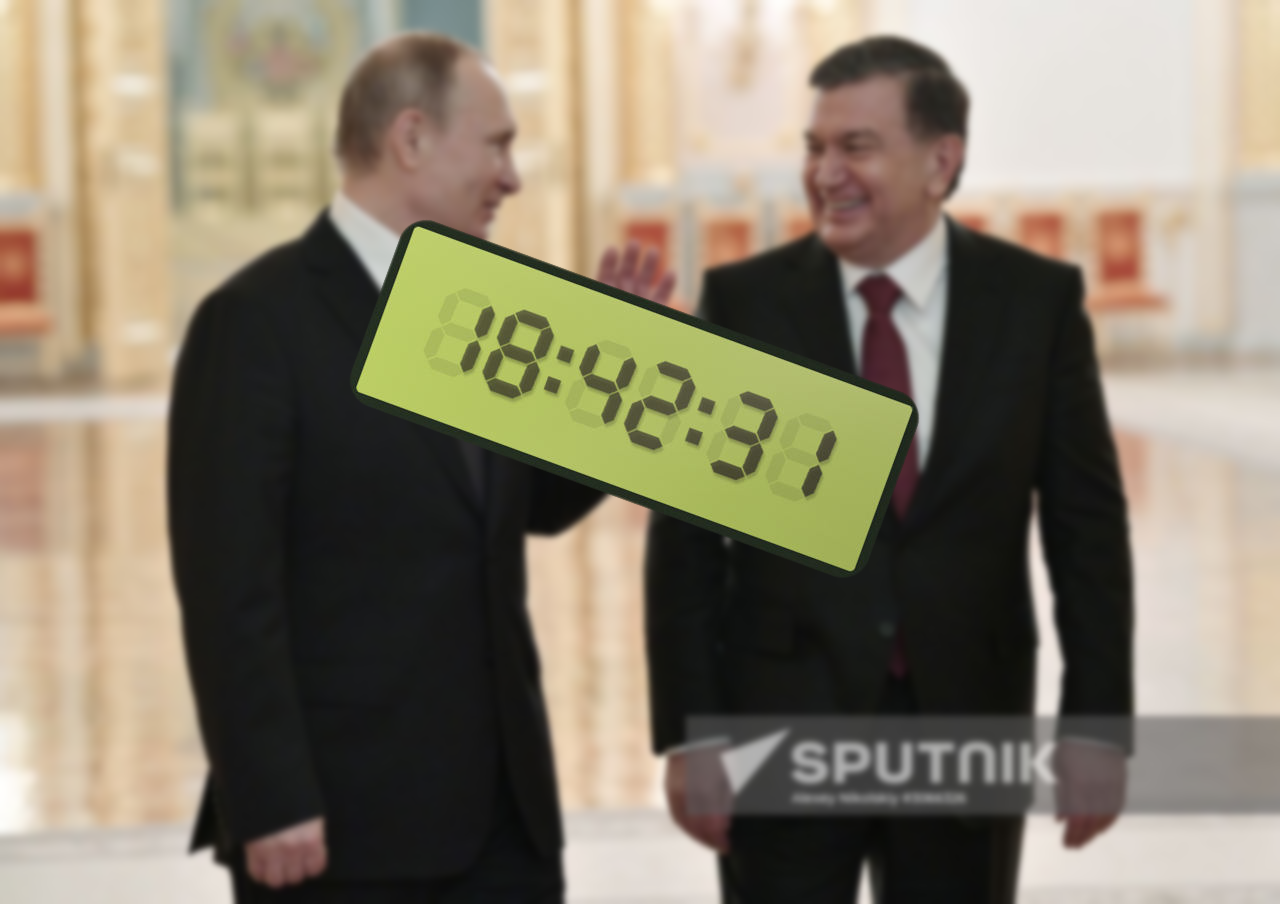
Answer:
**18:42:31**
